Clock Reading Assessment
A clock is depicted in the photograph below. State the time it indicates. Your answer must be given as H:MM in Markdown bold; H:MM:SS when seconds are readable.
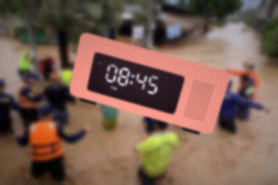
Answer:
**8:45**
